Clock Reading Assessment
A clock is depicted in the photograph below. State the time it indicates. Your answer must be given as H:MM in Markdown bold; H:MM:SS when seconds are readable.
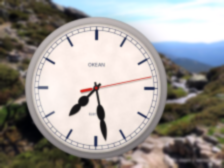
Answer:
**7:28:13**
